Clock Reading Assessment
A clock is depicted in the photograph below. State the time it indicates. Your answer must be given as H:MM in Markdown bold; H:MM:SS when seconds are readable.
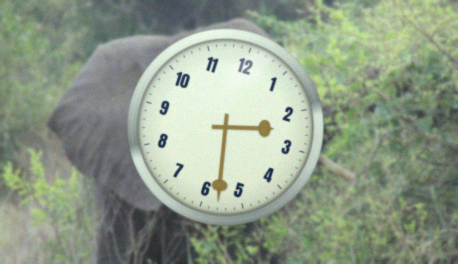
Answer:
**2:28**
